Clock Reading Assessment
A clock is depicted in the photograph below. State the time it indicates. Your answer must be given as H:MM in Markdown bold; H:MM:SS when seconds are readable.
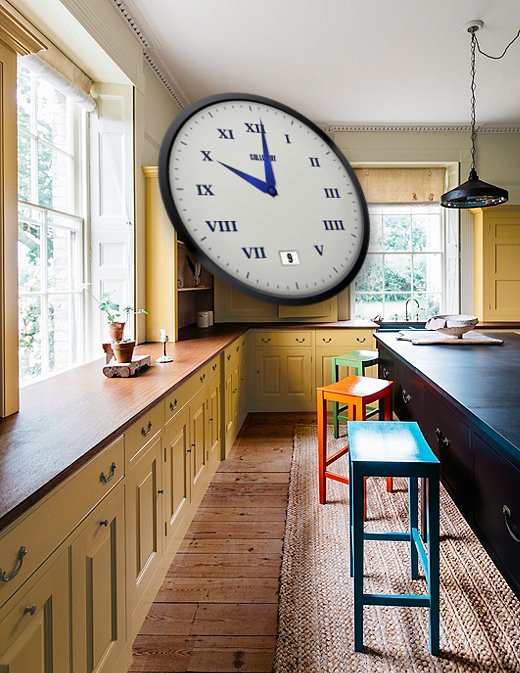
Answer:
**10:01**
